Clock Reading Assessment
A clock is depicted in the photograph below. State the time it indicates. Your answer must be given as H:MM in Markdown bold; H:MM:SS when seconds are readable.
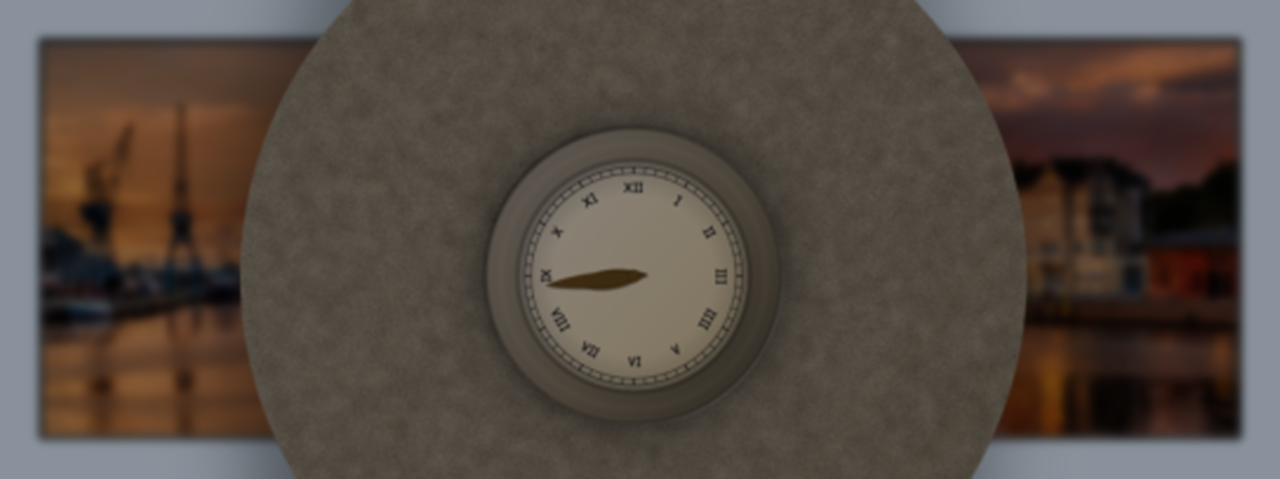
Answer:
**8:44**
